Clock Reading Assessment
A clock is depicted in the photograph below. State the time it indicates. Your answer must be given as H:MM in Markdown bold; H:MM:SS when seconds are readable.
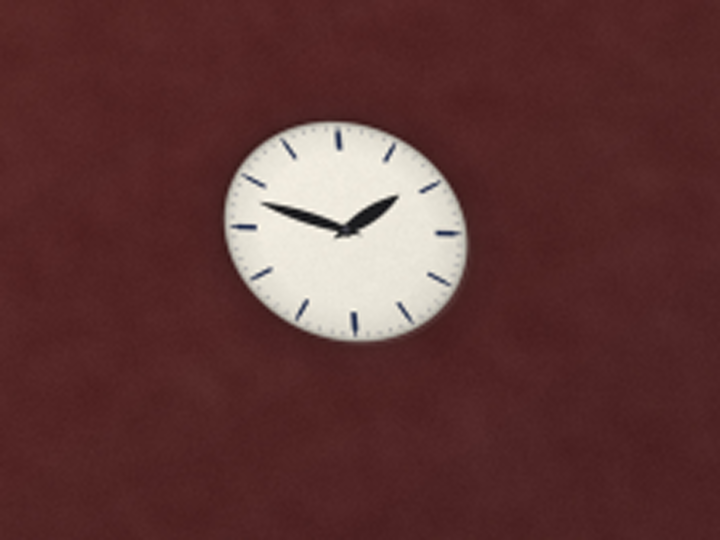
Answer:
**1:48**
